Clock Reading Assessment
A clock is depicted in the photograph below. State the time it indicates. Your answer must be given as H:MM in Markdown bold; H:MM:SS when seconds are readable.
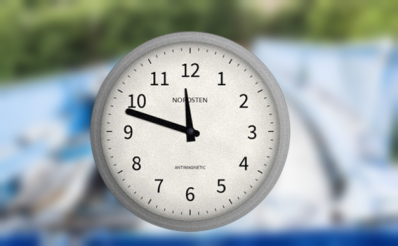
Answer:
**11:48**
